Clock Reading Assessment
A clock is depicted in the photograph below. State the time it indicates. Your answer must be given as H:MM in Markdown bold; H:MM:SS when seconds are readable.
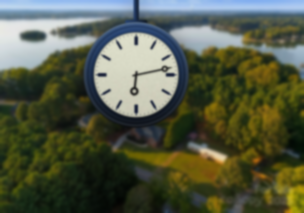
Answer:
**6:13**
